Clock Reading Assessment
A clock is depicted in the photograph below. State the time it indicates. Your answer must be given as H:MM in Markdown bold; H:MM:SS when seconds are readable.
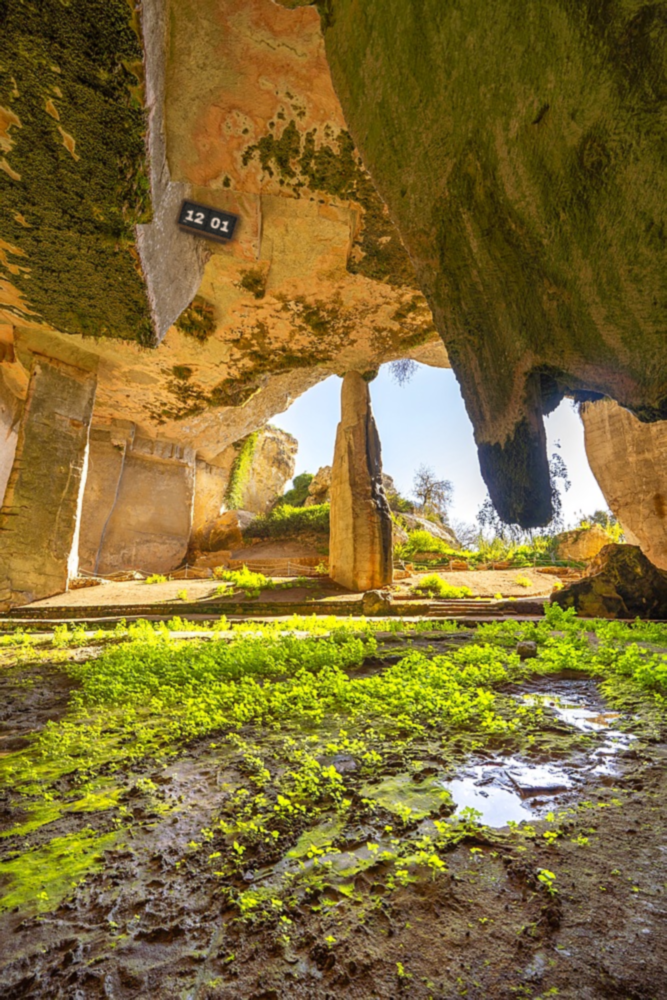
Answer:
**12:01**
